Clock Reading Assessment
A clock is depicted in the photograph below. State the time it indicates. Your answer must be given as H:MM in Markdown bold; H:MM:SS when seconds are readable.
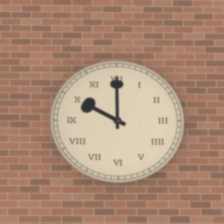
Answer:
**10:00**
